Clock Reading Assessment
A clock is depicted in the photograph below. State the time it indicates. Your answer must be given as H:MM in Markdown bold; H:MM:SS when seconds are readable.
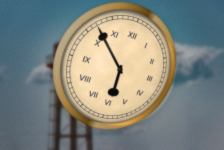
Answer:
**5:52**
